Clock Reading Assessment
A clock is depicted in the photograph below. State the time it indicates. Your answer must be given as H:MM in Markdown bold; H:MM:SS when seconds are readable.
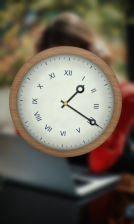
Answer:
**1:20**
